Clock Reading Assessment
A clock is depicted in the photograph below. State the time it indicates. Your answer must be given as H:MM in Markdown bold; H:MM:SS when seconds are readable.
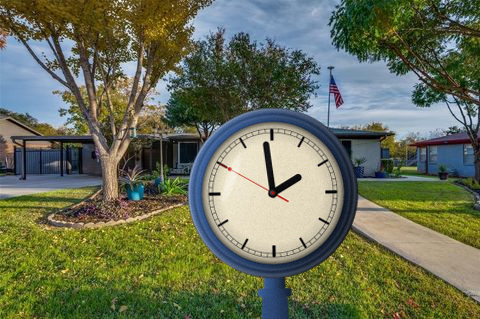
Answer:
**1:58:50**
